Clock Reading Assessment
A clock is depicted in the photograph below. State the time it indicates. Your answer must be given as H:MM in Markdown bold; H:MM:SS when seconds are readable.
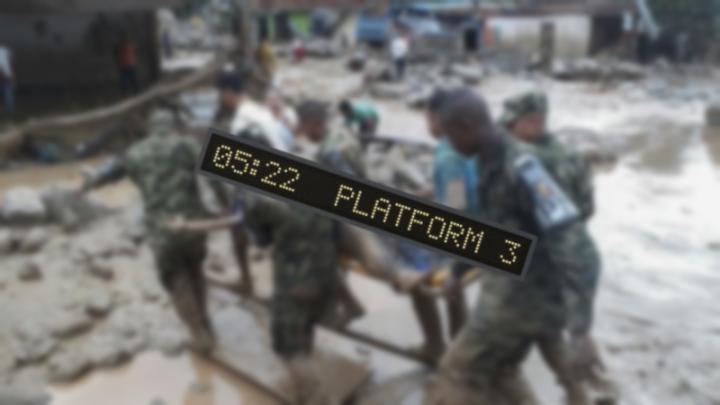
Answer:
**5:22**
